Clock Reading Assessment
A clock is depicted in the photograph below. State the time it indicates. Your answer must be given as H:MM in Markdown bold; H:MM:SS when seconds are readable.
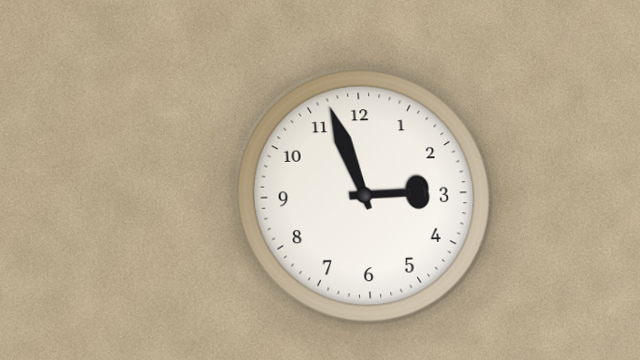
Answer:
**2:57**
